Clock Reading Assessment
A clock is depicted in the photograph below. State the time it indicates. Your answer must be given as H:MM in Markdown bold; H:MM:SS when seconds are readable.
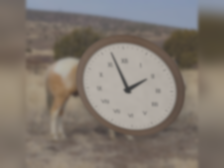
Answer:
**1:57**
